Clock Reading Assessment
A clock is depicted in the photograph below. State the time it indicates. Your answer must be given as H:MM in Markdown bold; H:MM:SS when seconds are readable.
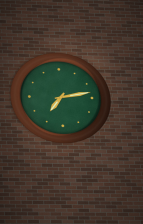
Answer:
**7:13**
